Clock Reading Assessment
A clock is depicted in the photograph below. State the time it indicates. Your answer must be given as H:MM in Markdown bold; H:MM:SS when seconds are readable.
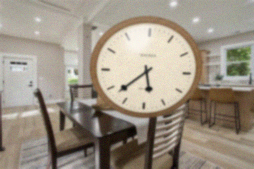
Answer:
**5:38**
